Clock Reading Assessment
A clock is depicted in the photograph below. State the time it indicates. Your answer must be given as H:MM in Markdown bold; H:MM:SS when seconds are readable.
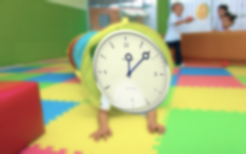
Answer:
**12:08**
